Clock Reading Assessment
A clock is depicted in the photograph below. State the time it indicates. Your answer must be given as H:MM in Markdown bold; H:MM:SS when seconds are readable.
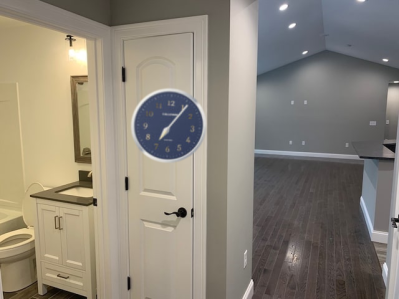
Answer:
**7:06**
